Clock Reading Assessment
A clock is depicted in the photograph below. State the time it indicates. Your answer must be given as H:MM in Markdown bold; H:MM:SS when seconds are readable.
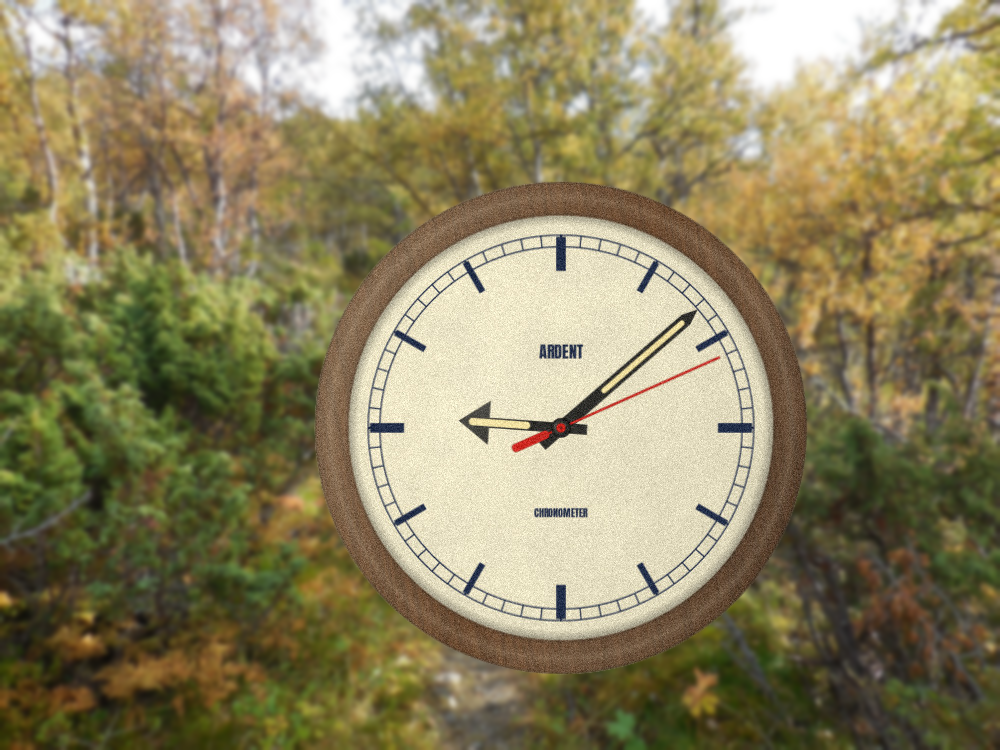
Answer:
**9:08:11**
